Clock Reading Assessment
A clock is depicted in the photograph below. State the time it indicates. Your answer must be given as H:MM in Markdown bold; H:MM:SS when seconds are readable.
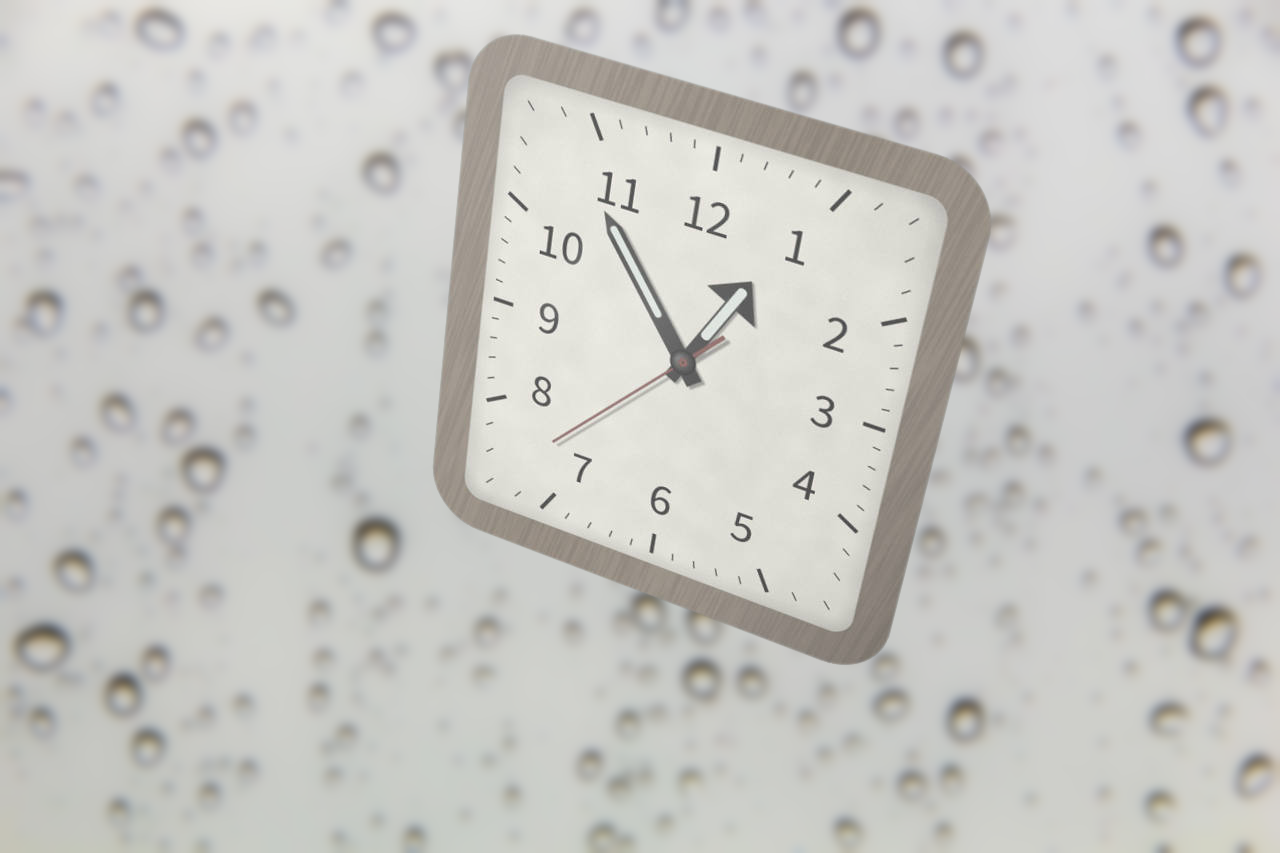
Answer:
**12:53:37**
